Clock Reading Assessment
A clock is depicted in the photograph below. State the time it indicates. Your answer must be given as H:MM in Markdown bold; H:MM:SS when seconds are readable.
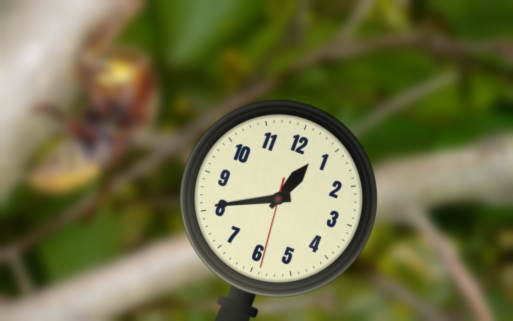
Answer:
**12:40:29**
